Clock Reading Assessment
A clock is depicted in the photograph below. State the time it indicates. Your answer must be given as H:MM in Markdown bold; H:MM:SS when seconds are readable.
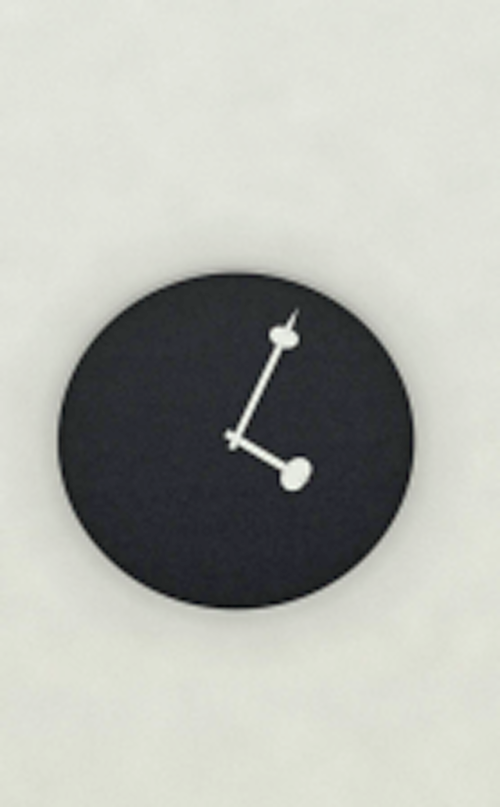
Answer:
**4:04**
